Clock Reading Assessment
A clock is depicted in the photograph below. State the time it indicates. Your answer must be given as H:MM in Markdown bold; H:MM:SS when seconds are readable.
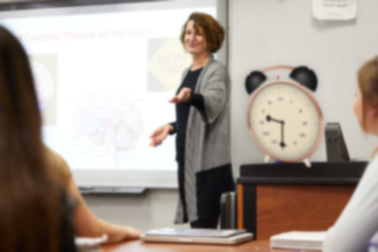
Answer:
**9:31**
